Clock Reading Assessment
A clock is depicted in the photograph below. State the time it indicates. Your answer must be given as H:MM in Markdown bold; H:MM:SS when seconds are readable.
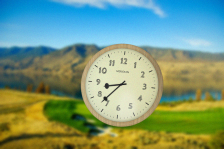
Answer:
**8:37**
